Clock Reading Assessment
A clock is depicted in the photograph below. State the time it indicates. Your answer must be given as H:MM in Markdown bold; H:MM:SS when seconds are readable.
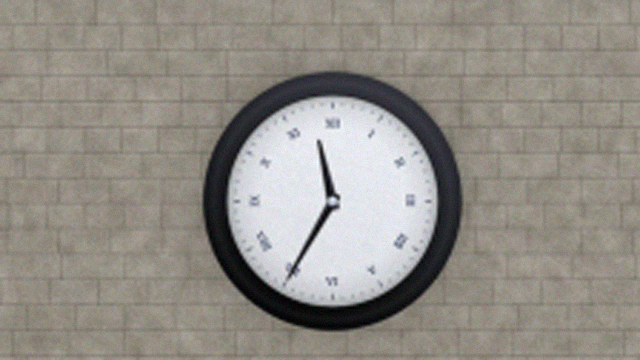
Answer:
**11:35**
